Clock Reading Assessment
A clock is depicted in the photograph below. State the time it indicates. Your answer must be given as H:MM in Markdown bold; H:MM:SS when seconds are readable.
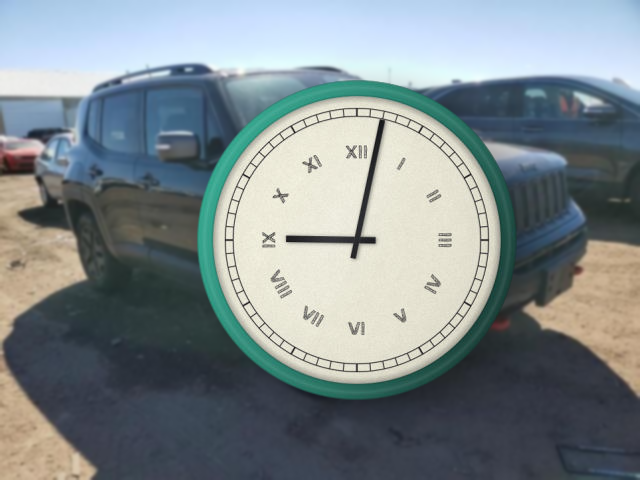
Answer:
**9:02**
